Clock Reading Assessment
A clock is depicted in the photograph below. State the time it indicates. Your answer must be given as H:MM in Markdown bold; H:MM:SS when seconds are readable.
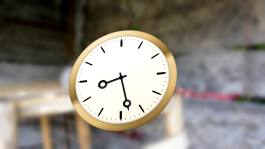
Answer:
**8:28**
